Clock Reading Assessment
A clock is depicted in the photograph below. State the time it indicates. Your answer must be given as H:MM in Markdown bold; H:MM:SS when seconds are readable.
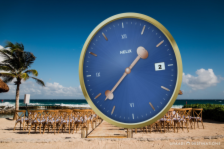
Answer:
**1:38**
